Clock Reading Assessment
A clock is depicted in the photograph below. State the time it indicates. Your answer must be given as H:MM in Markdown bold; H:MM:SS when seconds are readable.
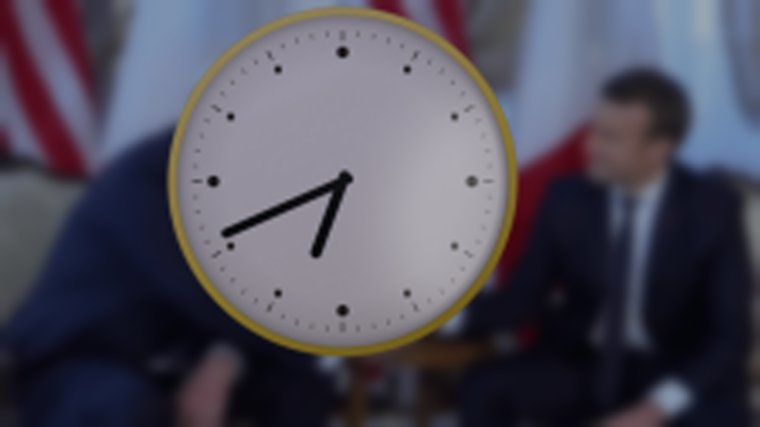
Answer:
**6:41**
